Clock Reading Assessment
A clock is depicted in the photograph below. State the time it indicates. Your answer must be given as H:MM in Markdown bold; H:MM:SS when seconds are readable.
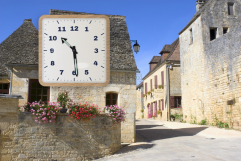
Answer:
**10:29**
